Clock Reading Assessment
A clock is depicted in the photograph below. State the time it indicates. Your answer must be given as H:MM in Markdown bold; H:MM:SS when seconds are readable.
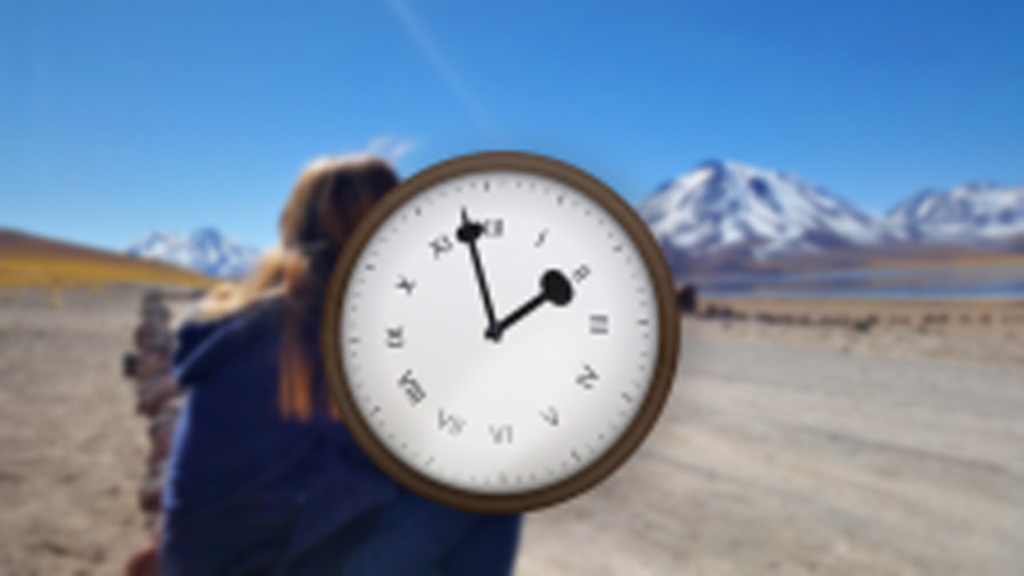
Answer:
**1:58**
